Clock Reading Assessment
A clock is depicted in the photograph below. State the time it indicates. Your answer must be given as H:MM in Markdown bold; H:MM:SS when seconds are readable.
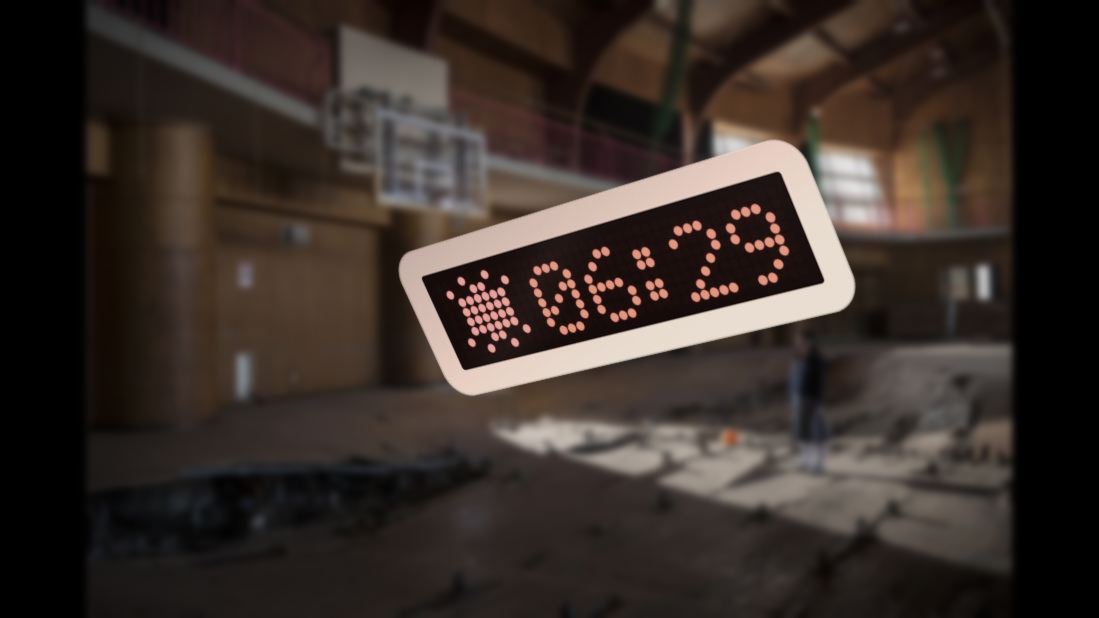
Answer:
**6:29**
